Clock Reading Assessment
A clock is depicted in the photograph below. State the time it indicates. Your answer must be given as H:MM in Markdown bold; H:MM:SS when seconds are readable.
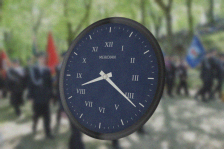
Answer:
**8:21**
